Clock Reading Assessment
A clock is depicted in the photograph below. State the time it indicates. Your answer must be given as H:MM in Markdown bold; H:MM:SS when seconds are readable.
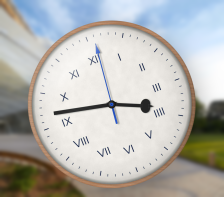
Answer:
**3:47:01**
